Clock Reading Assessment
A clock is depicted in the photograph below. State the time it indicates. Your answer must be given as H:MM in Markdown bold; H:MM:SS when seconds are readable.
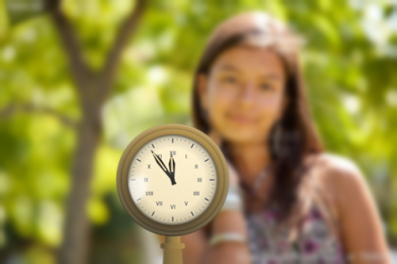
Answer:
**11:54**
